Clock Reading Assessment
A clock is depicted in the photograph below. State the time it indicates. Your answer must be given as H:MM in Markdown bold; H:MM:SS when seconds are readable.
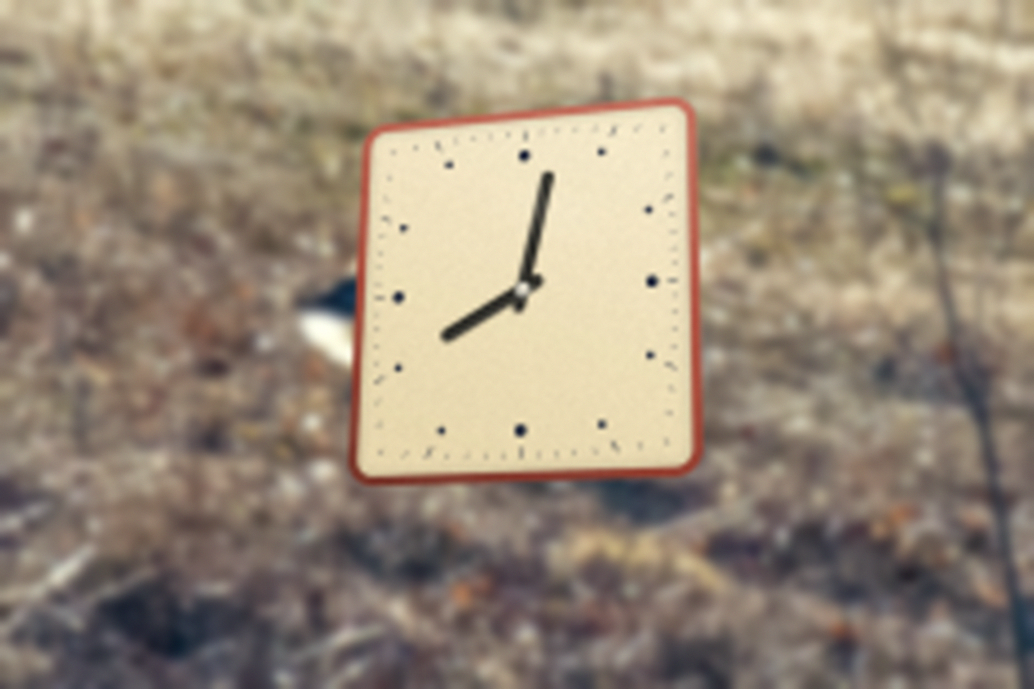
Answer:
**8:02**
